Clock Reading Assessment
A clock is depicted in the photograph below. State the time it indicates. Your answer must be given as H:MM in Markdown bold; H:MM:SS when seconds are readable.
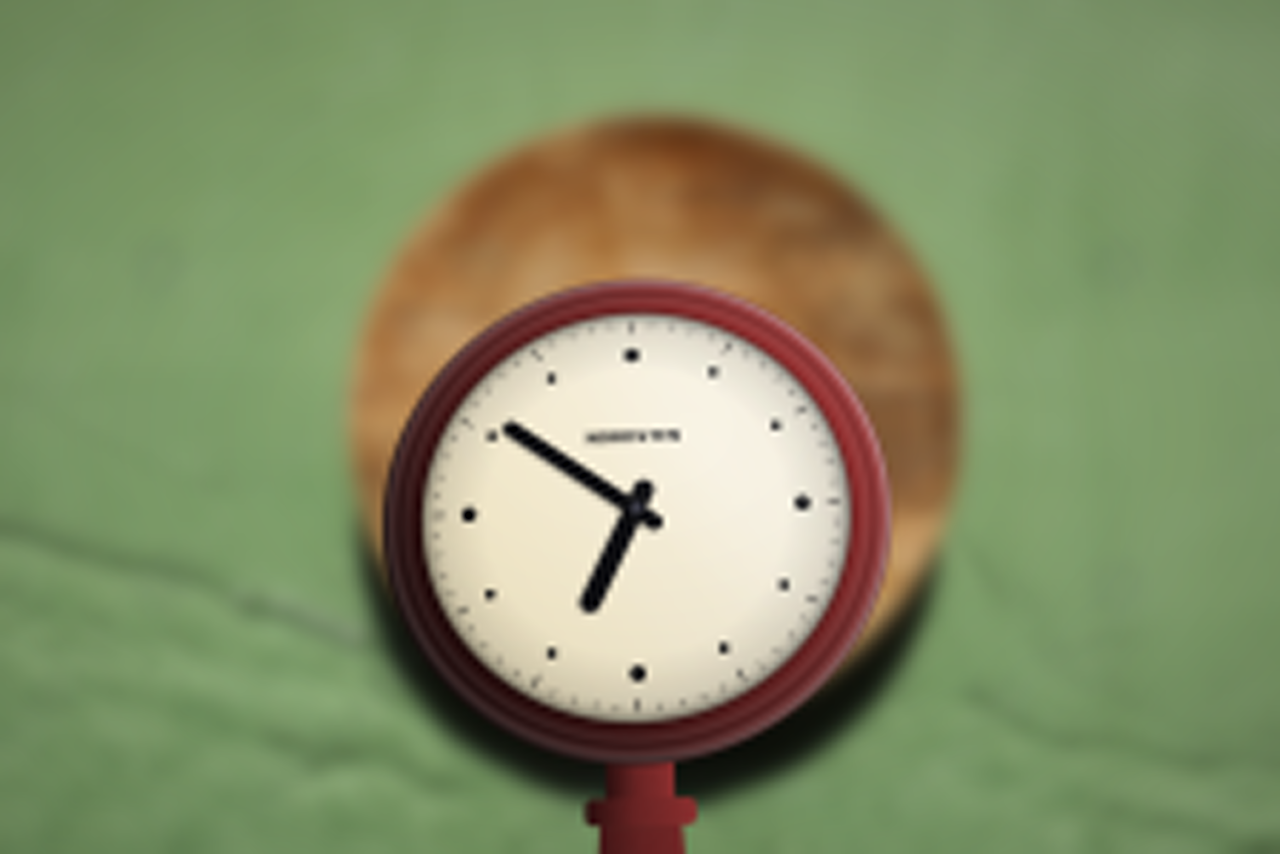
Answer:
**6:51**
